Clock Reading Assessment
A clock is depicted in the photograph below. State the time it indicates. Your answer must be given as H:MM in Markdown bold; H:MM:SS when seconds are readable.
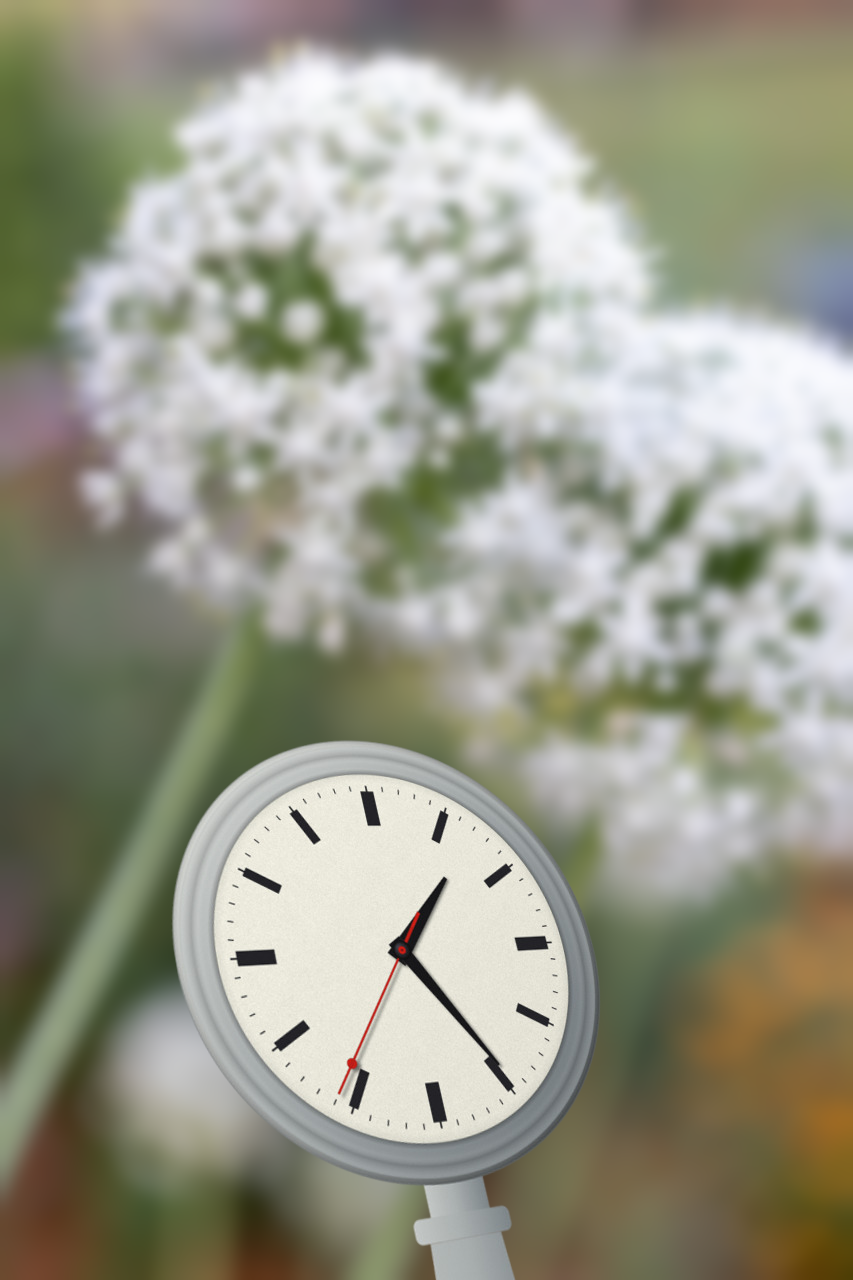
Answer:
**1:24:36**
